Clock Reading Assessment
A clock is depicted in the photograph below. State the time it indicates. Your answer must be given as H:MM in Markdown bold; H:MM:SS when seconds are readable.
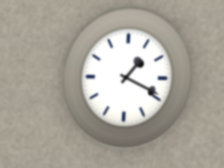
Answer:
**1:19**
